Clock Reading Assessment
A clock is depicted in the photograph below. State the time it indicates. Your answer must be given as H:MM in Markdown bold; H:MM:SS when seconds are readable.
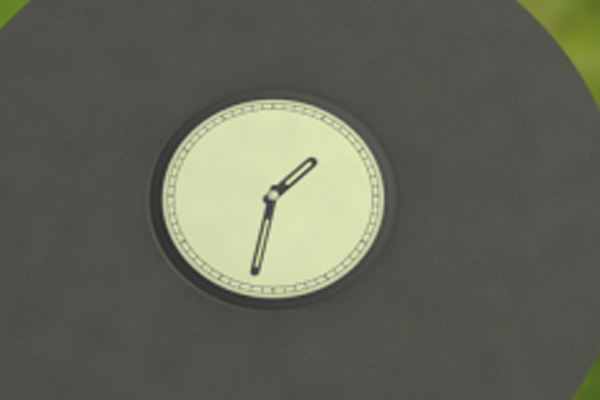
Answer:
**1:32**
